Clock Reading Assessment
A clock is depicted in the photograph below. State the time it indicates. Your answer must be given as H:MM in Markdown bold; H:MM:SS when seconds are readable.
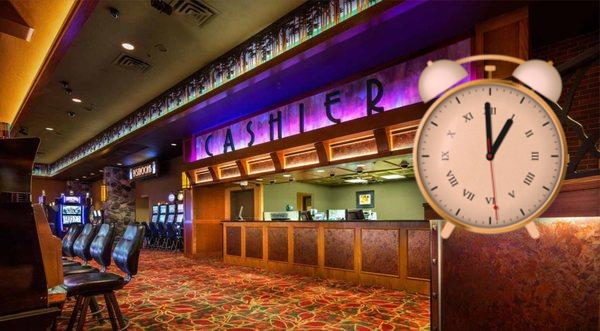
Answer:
**12:59:29**
